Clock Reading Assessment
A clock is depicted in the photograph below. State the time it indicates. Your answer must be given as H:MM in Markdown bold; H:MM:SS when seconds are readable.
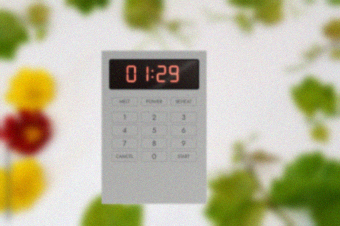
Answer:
**1:29**
